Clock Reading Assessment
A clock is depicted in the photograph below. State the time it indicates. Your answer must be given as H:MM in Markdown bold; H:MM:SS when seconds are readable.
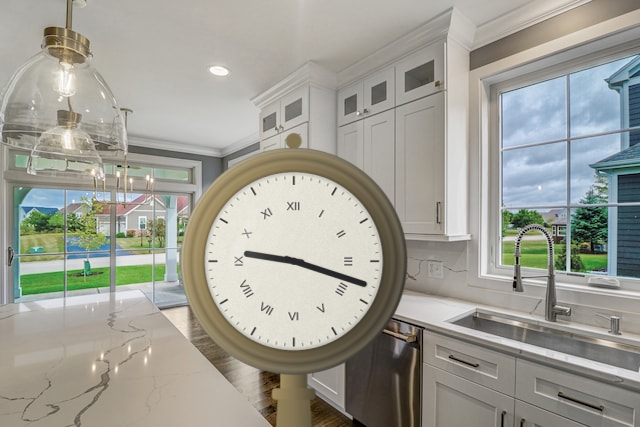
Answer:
**9:18**
